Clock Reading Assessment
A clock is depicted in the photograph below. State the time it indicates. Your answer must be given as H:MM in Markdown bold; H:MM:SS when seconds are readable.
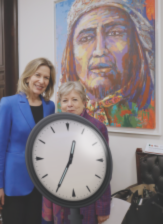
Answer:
**12:35**
